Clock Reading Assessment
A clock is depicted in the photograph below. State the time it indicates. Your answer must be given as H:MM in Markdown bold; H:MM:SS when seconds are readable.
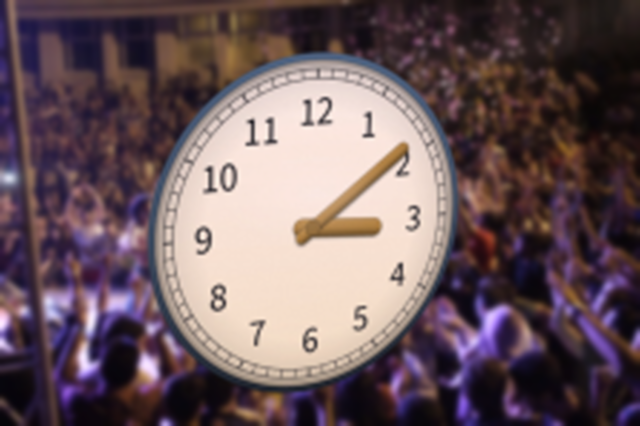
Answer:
**3:09**
